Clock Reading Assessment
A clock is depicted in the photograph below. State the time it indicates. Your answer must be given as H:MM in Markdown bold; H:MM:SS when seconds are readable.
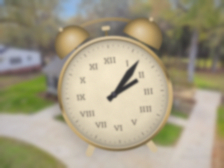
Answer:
**2:07**
